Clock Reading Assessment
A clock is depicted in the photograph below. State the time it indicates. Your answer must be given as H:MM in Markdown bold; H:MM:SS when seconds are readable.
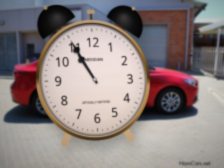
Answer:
**10:55**
